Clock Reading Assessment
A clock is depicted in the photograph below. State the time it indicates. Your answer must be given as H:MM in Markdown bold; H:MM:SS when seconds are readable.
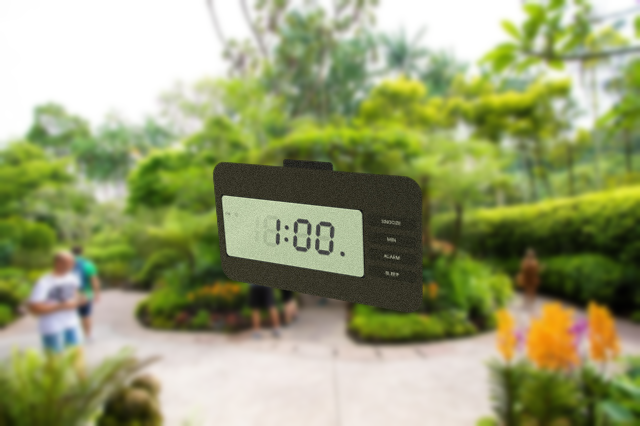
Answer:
**1:00**
